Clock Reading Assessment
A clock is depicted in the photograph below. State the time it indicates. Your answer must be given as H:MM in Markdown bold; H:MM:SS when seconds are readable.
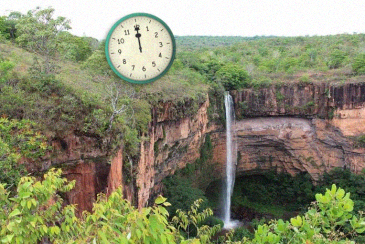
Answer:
**12:00**
